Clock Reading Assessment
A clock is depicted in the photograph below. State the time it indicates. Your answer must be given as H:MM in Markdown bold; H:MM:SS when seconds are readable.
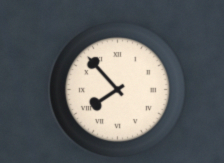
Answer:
**7:53**
